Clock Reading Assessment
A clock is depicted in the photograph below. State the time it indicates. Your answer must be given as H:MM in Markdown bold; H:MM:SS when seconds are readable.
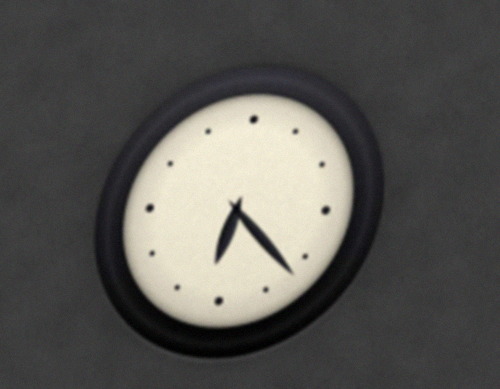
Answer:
**6:22**
